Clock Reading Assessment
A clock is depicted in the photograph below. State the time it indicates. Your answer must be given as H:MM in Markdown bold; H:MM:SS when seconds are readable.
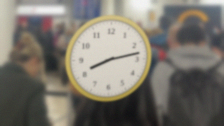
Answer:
**8:13**
